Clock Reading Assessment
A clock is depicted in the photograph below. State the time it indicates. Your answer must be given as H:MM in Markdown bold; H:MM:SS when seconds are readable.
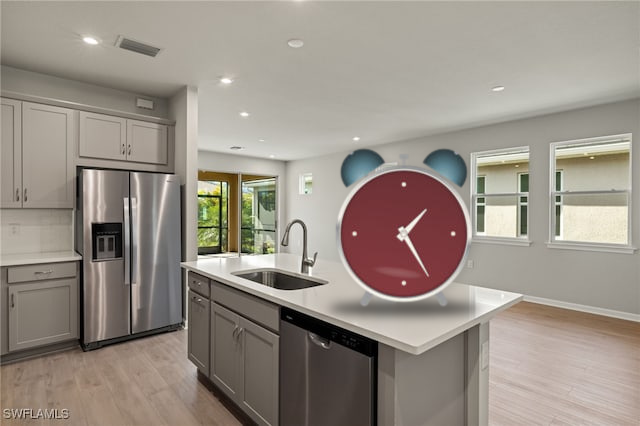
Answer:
**1:25**
